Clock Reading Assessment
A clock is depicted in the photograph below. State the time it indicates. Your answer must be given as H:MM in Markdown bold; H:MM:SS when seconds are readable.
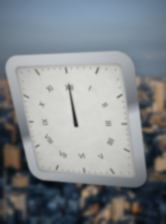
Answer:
**12:00**
